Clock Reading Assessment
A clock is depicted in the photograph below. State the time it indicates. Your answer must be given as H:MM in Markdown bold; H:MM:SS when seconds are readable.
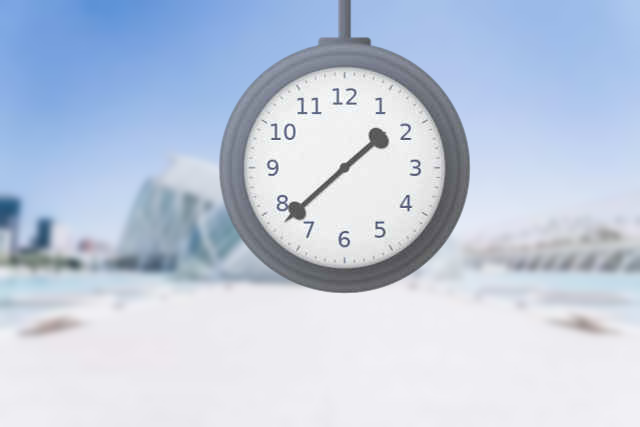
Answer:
**1:38**
